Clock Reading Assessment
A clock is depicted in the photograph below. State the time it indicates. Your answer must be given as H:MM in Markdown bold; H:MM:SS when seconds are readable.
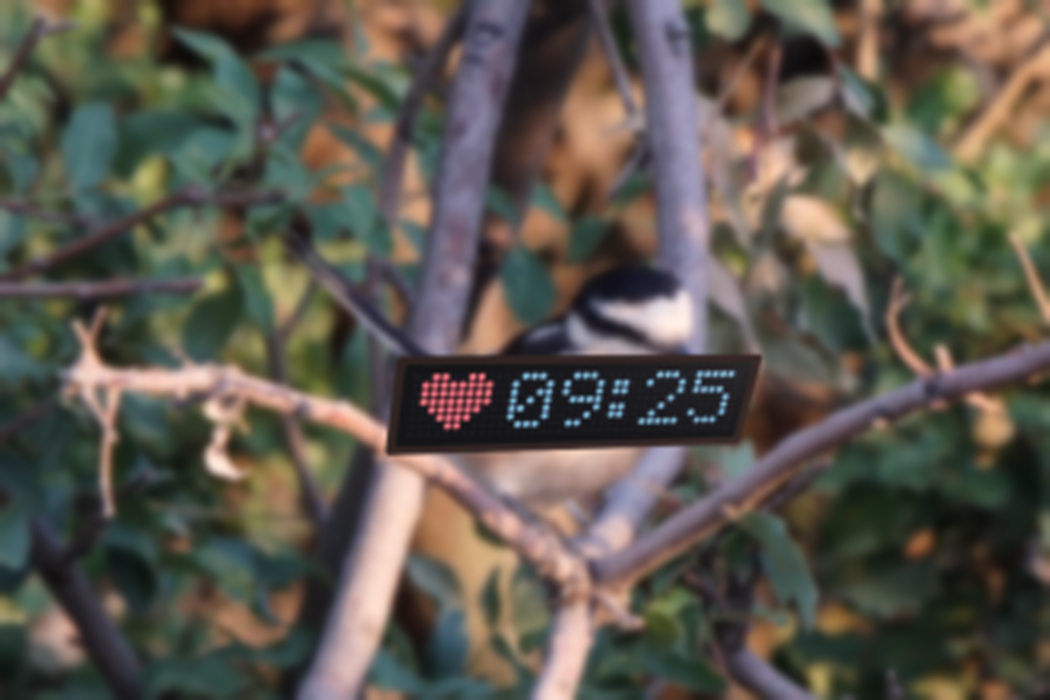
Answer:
**9:25**
